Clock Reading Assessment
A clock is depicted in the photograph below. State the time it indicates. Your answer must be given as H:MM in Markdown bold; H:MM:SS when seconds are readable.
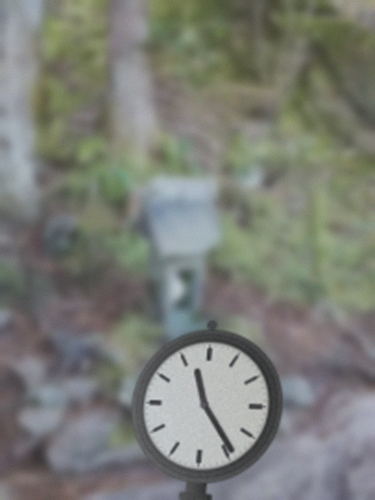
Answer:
**11:24**
